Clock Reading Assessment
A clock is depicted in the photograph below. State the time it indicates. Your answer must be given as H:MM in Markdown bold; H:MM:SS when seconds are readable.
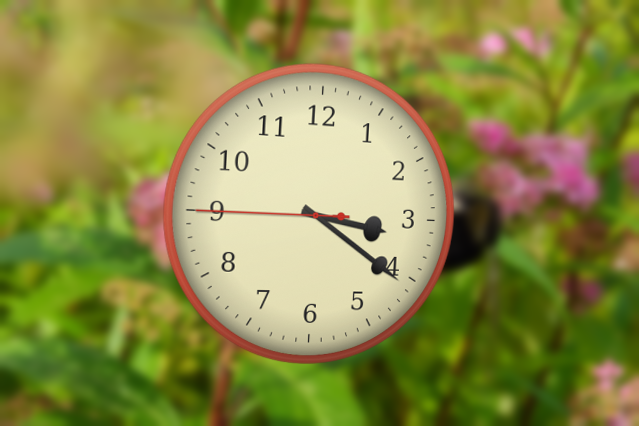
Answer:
**3:20:45**
